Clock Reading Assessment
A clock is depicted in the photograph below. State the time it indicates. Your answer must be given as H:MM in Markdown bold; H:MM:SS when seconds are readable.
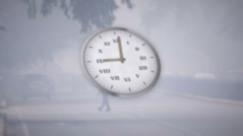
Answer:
**9:01**
